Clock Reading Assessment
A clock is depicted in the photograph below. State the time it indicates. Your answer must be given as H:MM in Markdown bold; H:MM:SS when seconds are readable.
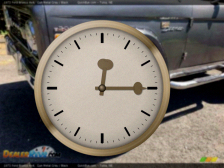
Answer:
**12:15**
